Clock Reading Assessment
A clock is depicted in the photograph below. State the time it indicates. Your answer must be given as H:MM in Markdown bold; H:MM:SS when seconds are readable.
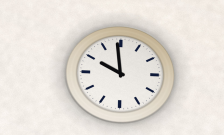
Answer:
**9:59**
